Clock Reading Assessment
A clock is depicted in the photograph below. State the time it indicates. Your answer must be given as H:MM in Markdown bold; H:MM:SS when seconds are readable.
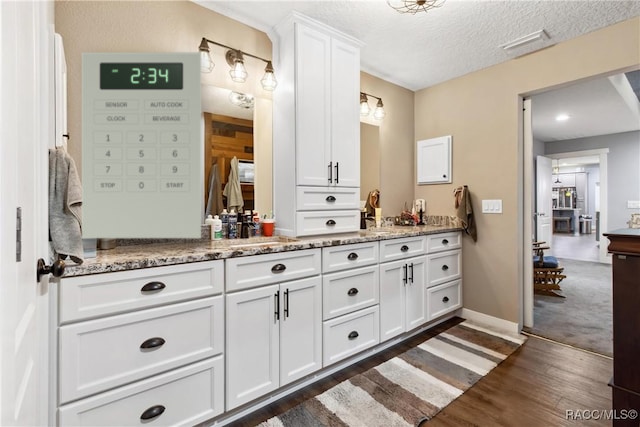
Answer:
**2:34**
